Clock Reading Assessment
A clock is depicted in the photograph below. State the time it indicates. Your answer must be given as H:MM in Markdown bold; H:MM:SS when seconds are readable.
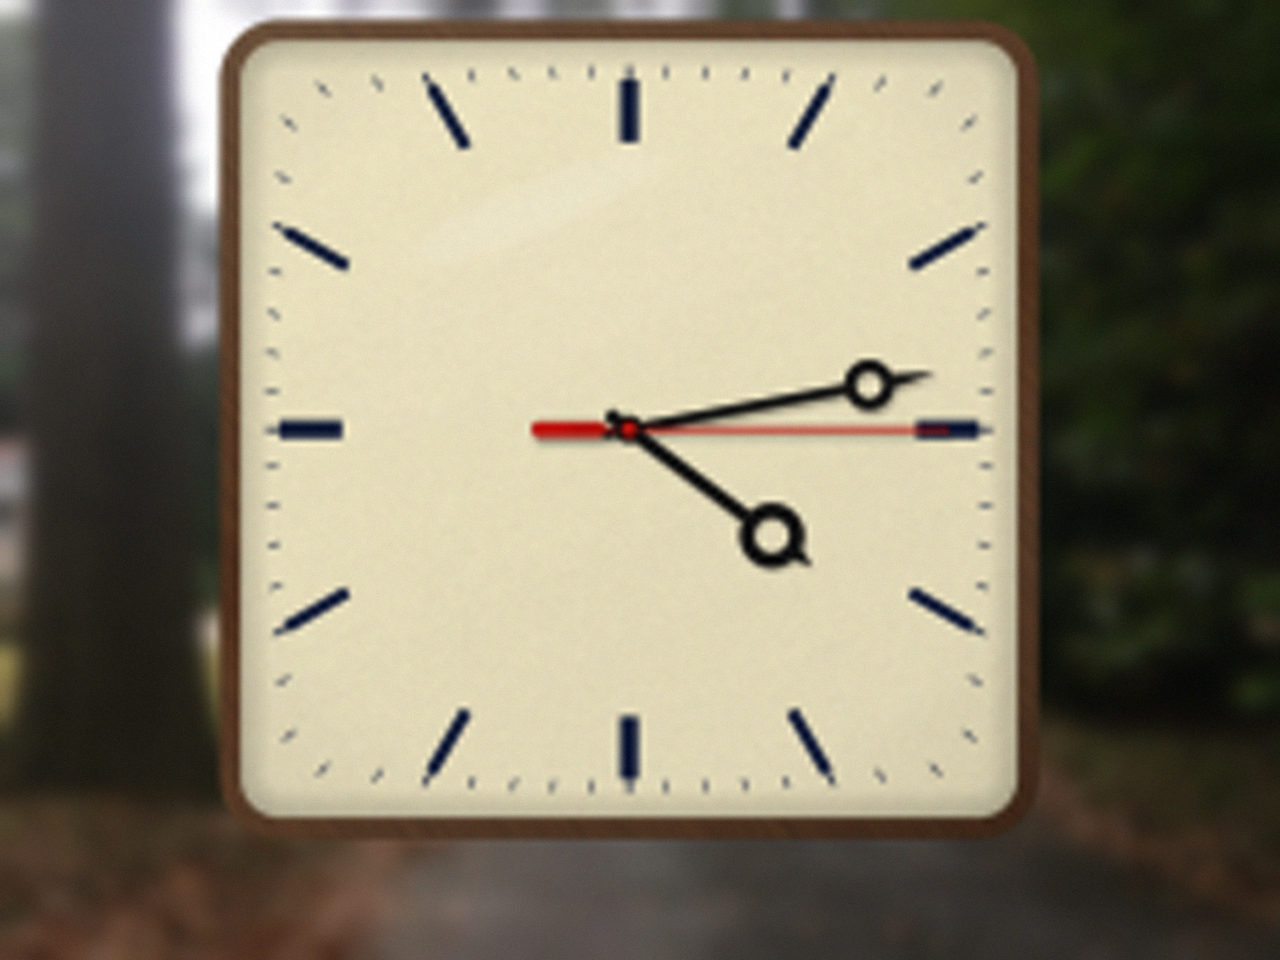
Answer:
**4:13:15**
